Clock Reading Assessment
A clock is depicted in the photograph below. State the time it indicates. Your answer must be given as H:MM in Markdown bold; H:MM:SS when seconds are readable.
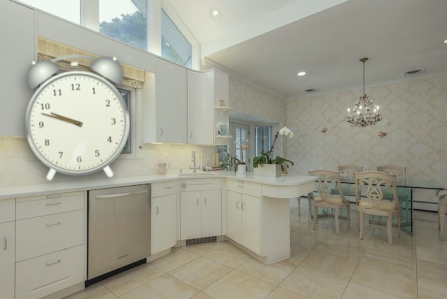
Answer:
**9:48**
